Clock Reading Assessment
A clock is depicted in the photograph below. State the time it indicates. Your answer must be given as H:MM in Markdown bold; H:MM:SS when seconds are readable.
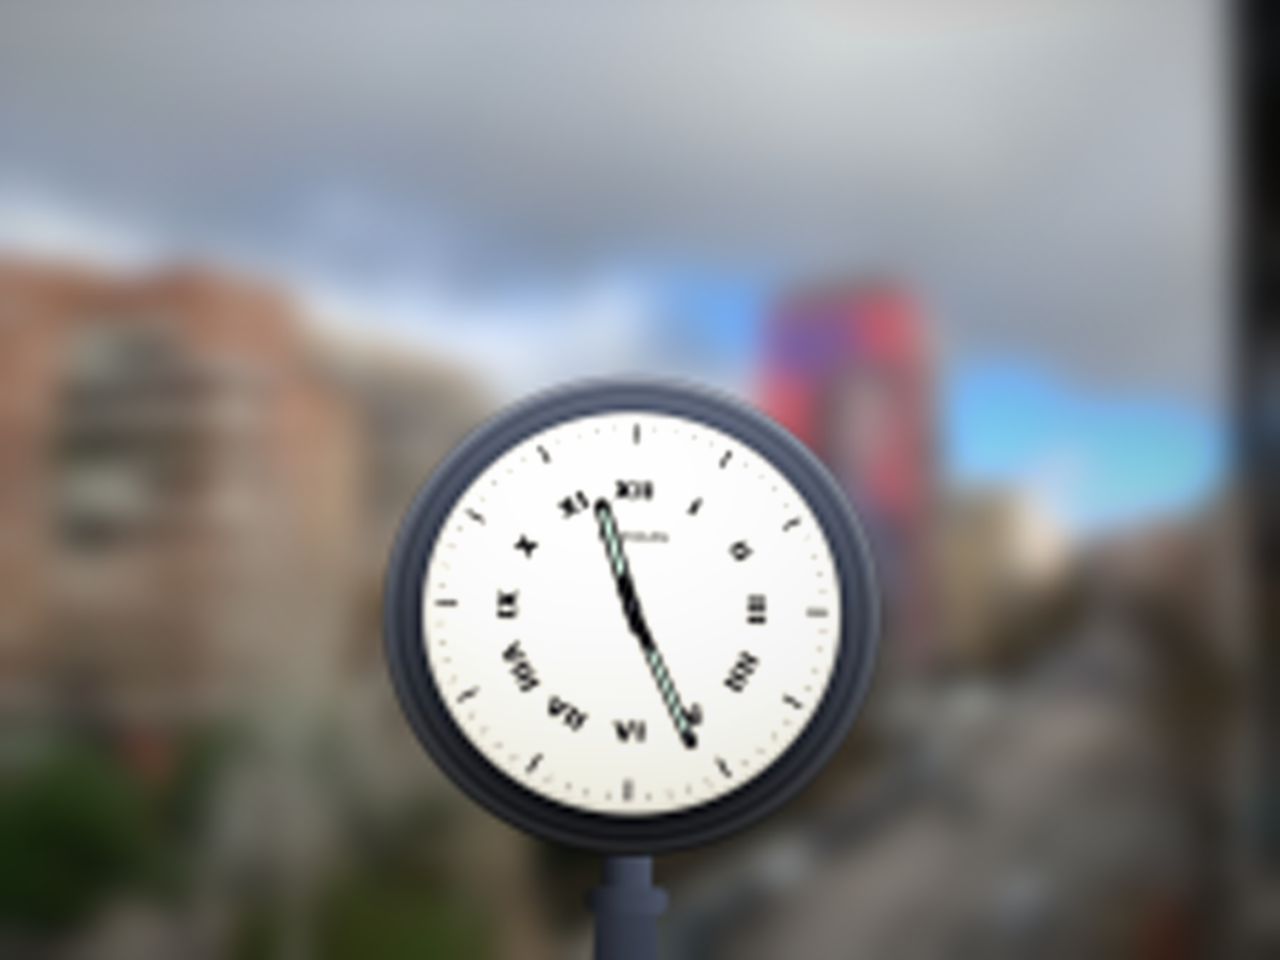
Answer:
**11:26**
